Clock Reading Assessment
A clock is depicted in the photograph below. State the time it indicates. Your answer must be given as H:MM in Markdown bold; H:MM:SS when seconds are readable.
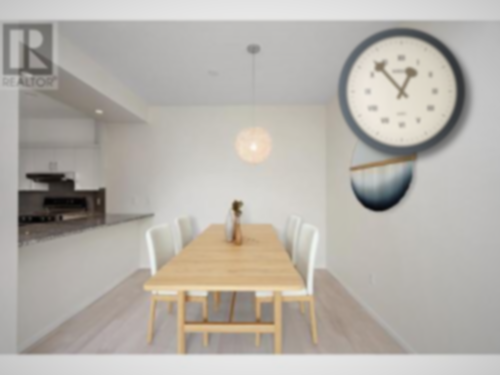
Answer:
**12:53**
